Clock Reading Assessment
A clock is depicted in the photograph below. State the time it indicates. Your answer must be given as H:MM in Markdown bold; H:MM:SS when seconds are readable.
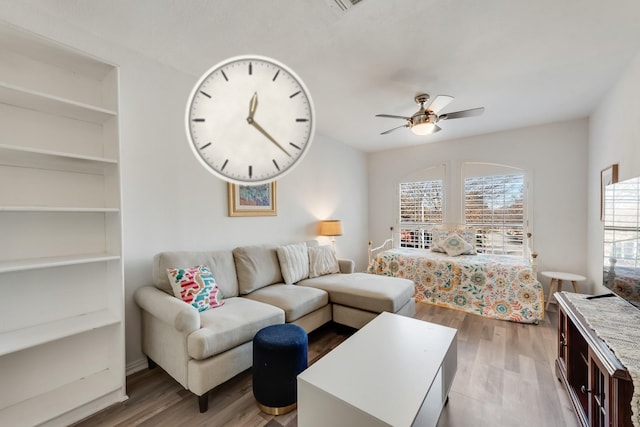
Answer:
**12:22**
